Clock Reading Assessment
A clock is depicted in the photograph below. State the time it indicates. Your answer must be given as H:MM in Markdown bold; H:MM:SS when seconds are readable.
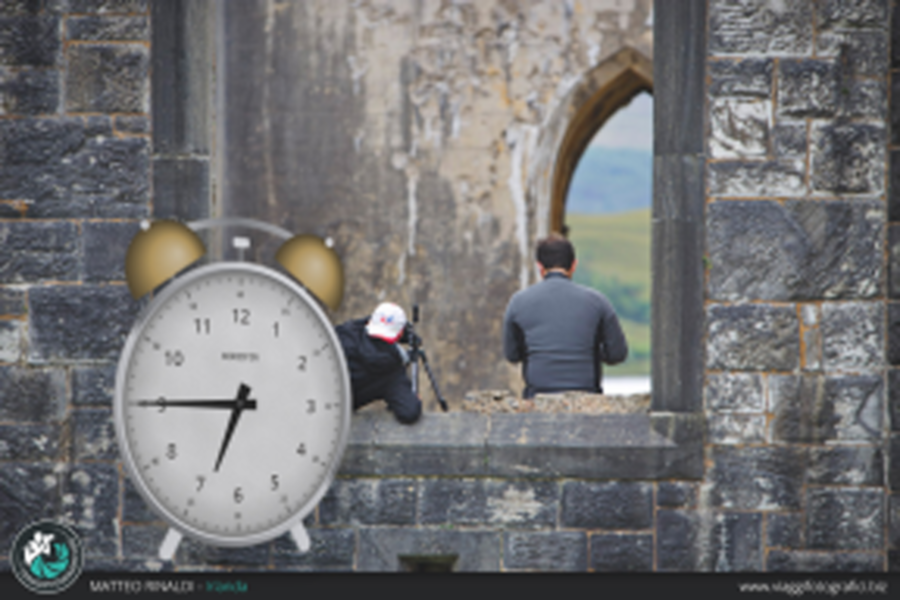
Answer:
**6:45**
